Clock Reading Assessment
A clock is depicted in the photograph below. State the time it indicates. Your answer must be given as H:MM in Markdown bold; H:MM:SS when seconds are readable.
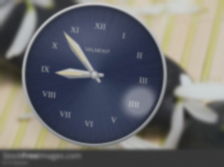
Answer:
**8:53**
